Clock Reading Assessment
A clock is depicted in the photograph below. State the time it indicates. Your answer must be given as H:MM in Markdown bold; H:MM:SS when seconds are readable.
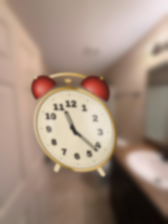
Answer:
**11:22**
